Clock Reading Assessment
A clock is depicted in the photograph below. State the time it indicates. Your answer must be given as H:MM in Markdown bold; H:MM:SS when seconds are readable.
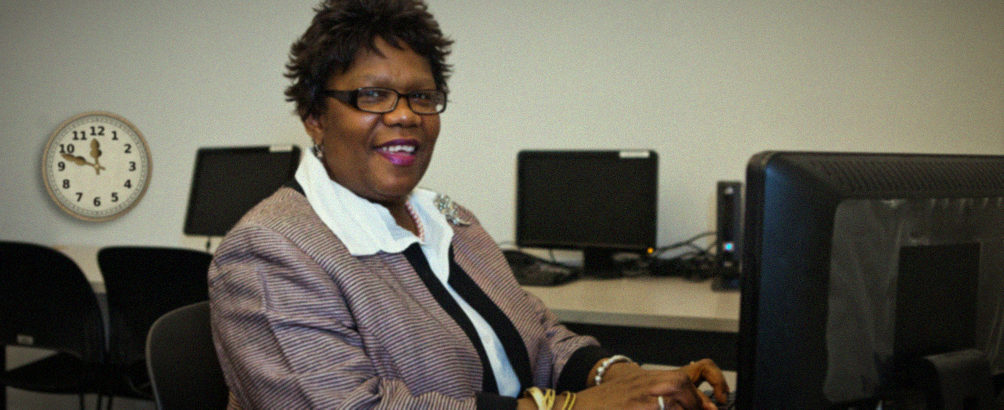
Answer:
**11:48**
